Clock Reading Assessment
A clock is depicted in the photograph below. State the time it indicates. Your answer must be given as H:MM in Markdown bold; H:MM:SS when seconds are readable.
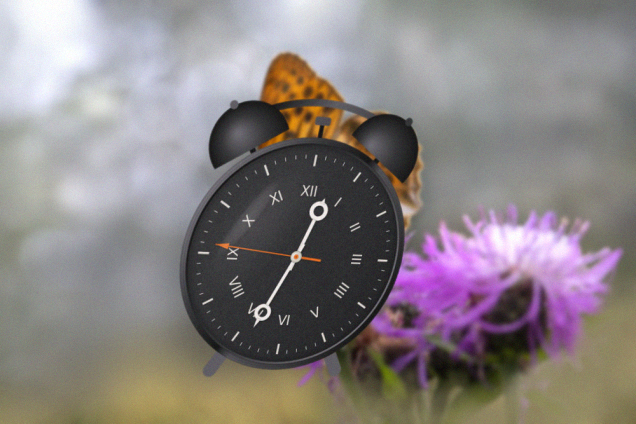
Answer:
**12:33:46**
